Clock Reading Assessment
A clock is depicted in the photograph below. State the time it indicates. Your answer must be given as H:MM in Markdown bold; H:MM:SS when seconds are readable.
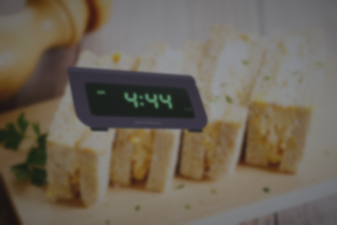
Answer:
**4:44**
